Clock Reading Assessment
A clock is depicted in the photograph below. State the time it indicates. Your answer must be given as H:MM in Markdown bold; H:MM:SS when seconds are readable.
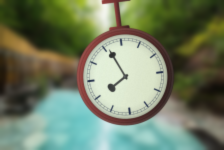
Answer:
**7:56**
